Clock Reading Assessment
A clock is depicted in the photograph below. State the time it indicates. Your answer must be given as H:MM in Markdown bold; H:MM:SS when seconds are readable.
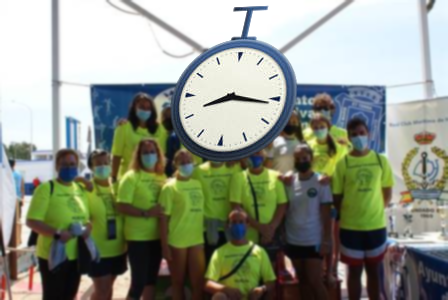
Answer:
**8:16**
